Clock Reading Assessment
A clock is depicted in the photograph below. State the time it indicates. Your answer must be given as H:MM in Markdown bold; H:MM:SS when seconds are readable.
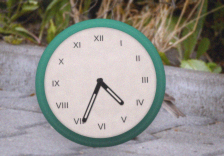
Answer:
**4:34**
